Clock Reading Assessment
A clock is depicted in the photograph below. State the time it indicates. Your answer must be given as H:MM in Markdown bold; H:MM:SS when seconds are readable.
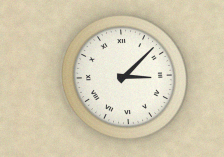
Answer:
**3:08**
